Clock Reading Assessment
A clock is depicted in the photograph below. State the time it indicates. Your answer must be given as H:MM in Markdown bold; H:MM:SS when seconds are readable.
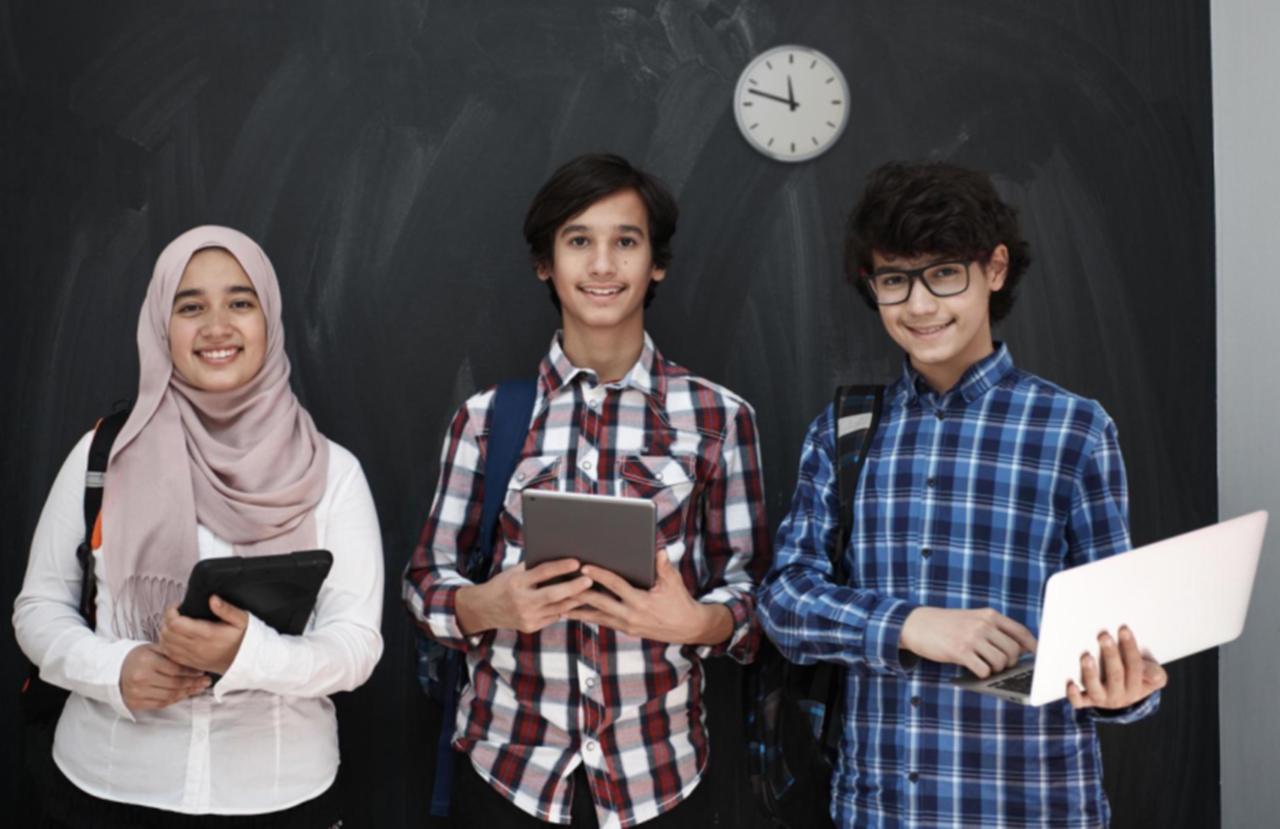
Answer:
**11:48**
